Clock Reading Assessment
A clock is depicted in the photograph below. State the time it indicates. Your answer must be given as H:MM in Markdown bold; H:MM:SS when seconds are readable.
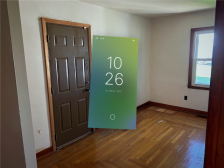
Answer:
**10:26**
